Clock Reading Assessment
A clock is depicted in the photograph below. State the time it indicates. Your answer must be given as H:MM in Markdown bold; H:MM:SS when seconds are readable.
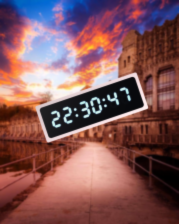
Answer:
**22:30:47**
